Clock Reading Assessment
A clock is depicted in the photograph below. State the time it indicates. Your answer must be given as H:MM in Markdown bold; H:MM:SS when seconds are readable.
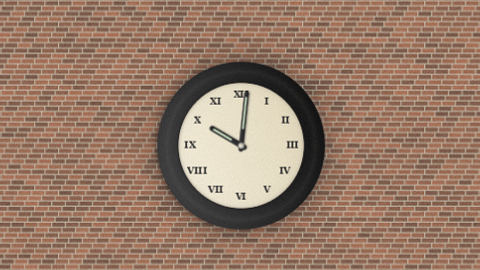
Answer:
**10:01**
